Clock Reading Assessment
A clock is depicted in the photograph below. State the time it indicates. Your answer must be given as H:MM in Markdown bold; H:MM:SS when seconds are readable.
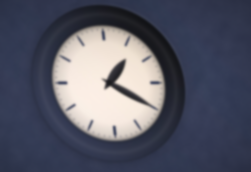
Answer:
**1:20**
